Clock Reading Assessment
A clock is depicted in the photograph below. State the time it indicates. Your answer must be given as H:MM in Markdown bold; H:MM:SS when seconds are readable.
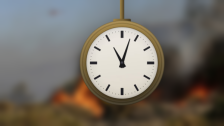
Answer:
**11:03**
